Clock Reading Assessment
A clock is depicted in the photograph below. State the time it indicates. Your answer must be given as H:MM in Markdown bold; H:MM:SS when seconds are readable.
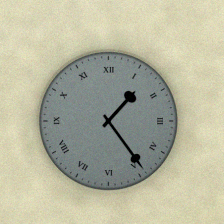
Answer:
**1:24**
